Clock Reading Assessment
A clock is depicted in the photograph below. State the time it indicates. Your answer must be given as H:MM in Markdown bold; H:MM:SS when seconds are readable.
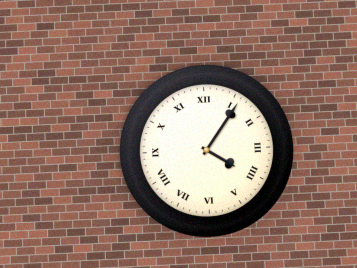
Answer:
**4:06**
